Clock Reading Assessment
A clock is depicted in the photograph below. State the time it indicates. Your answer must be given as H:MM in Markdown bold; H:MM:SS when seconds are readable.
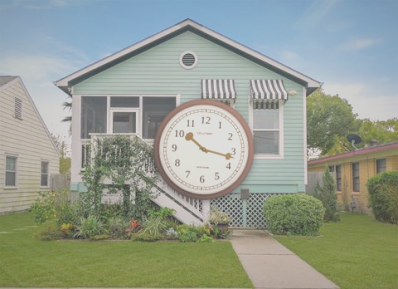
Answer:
**10:17**
